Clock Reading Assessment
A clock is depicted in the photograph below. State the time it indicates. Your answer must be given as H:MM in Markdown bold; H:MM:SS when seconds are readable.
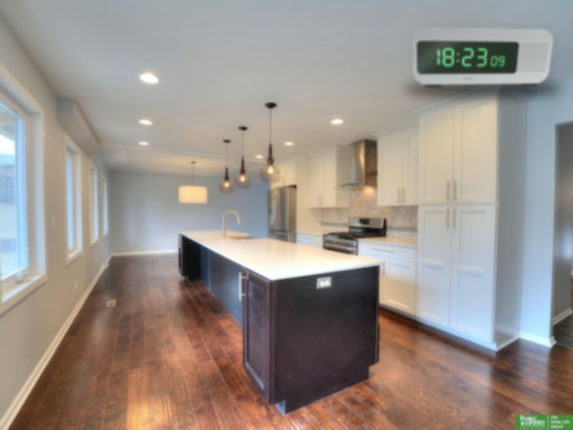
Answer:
**18:23**
